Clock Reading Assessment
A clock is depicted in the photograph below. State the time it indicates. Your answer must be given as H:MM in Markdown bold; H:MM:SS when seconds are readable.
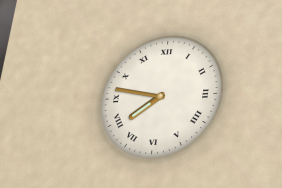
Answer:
**7:47**
